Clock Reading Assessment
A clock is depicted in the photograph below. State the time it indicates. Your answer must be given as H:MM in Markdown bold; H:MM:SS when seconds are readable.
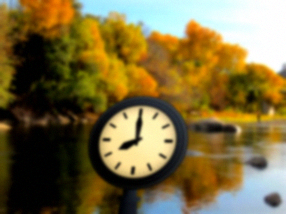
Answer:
**8:00**
